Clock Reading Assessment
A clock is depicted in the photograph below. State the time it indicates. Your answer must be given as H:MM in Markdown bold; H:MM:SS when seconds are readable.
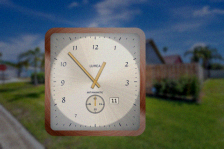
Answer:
**12:53**
